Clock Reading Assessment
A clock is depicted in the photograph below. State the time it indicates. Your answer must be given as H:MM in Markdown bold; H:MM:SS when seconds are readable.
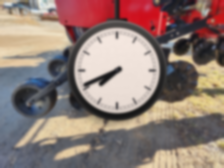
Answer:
**7:41**
